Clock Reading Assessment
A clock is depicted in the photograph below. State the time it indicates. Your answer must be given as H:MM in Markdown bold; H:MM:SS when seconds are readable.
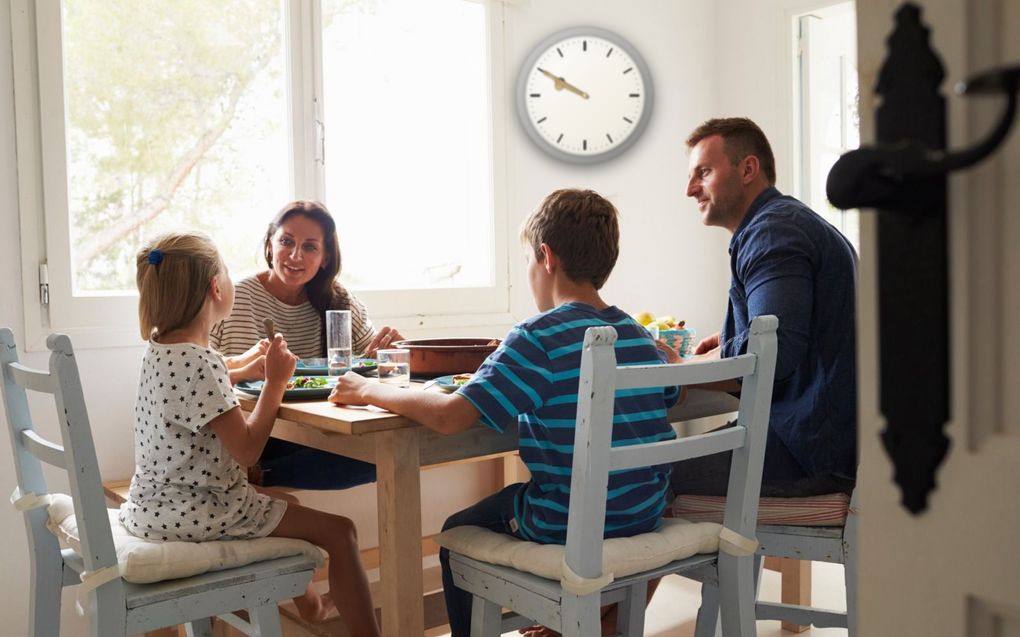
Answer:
**9:50**
